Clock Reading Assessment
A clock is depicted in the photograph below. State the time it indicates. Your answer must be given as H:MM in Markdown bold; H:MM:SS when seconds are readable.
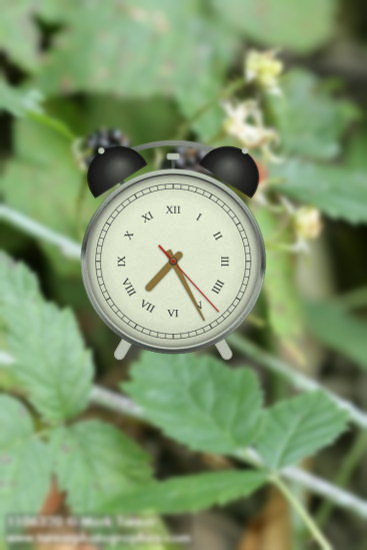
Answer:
**7:25:23**
